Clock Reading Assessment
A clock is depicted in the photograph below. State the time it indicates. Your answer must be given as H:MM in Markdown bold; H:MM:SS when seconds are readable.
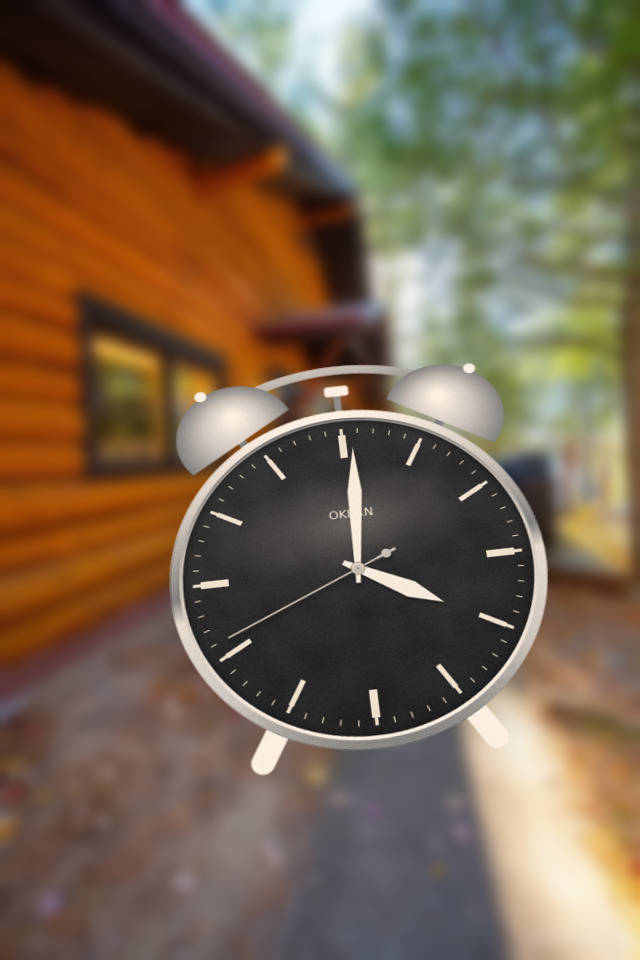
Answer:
**4:00:41**
